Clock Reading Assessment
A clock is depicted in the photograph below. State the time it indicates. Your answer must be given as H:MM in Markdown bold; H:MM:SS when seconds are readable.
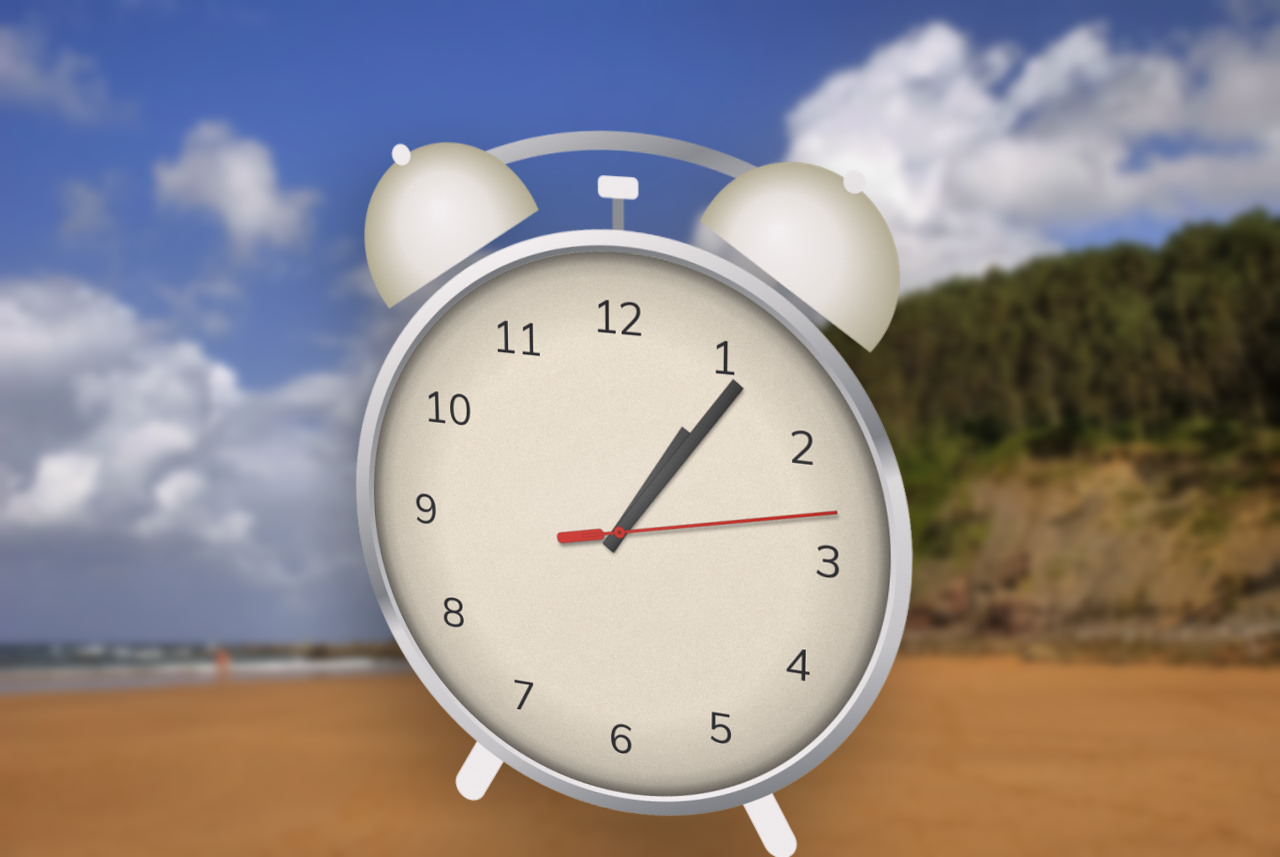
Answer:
**1:06:13**
